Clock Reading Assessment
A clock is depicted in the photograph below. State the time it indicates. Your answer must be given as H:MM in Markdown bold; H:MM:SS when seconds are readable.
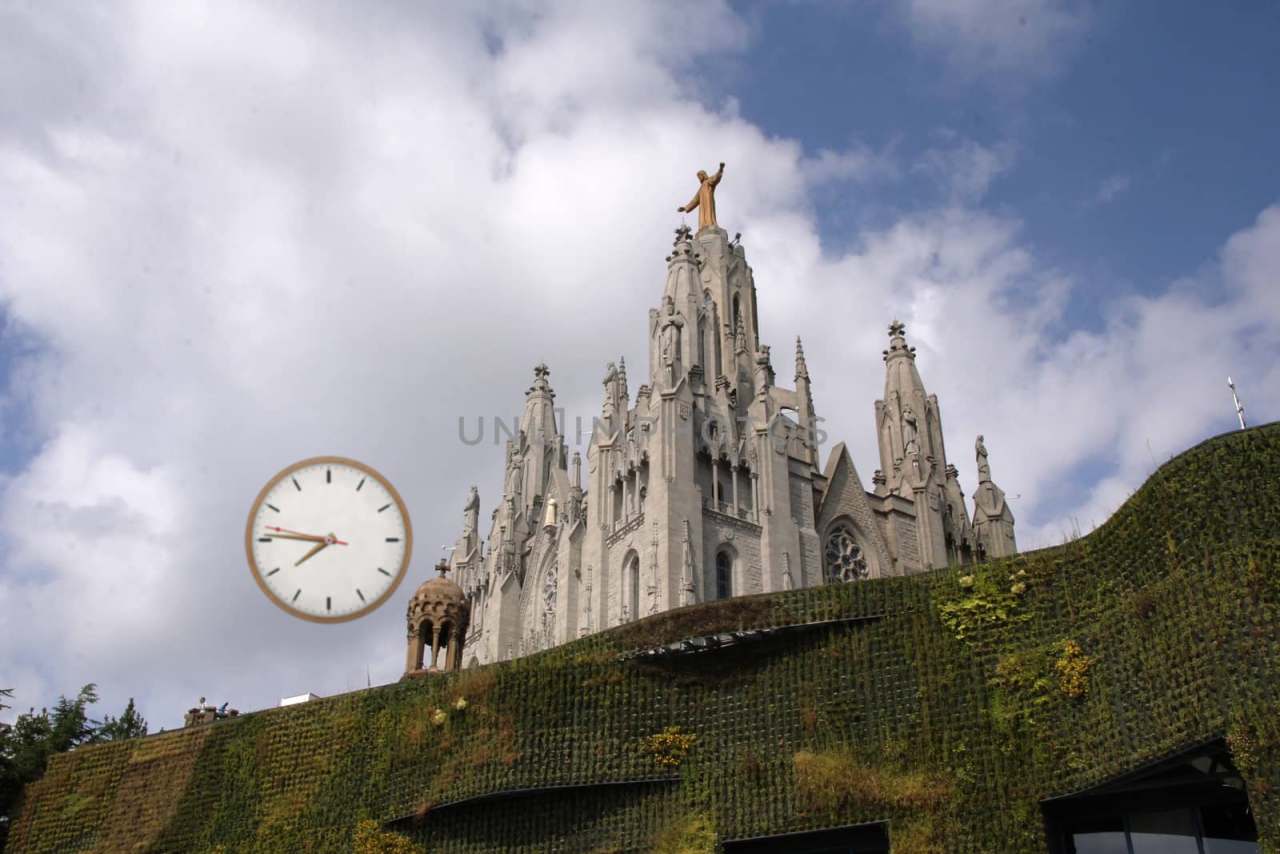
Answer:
**7:45:47**
